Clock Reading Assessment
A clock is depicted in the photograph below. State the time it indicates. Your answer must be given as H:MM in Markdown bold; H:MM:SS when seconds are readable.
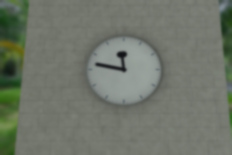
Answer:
**11:47**
